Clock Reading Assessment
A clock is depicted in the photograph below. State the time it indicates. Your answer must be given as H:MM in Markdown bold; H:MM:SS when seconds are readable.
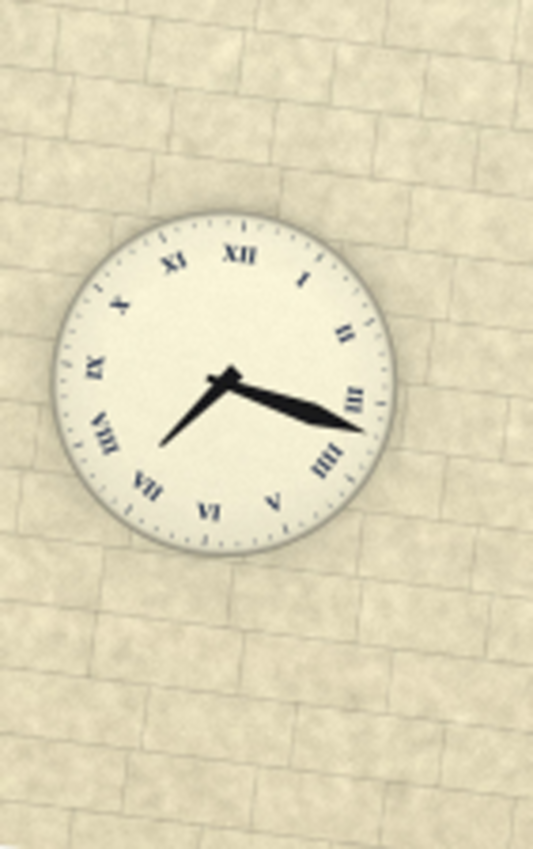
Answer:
**7:17**
